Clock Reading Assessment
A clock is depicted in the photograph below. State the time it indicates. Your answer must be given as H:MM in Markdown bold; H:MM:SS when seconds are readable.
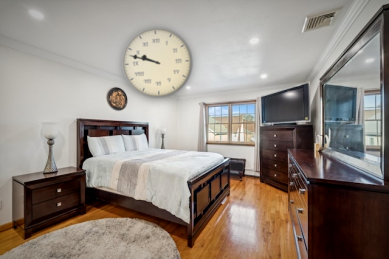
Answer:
**9:48**
